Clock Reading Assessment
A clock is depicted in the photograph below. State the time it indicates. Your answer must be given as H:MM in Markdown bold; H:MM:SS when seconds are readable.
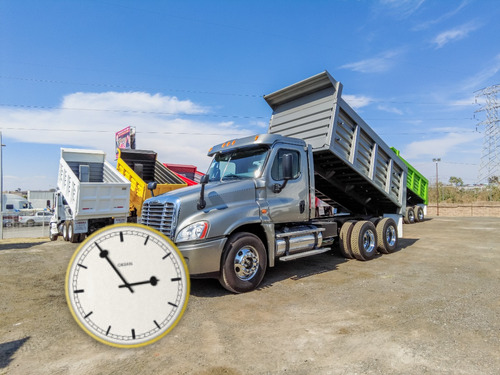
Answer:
**2:55**
